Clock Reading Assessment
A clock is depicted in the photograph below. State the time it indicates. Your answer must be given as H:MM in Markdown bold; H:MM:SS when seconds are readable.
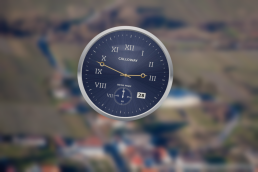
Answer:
**2:48**
